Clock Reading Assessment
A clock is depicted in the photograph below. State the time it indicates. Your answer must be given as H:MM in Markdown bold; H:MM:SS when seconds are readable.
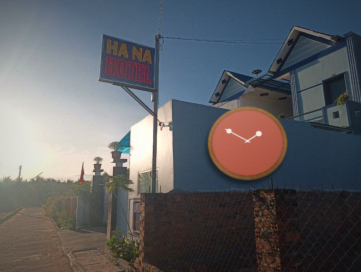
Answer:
**1:50**
